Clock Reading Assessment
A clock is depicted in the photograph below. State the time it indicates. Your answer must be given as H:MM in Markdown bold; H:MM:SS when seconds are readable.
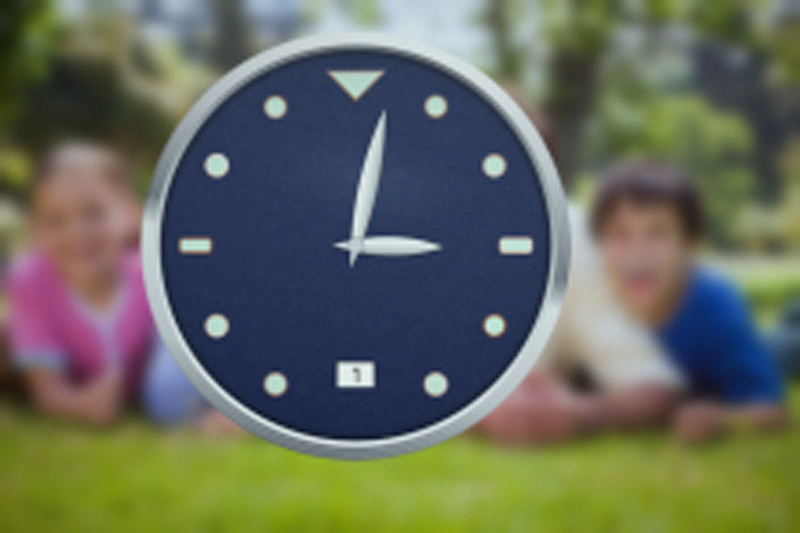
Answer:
**3:02**
